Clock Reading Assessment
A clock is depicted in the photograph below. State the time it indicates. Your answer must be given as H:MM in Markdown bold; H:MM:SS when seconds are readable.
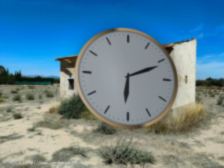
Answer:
**6:11**
